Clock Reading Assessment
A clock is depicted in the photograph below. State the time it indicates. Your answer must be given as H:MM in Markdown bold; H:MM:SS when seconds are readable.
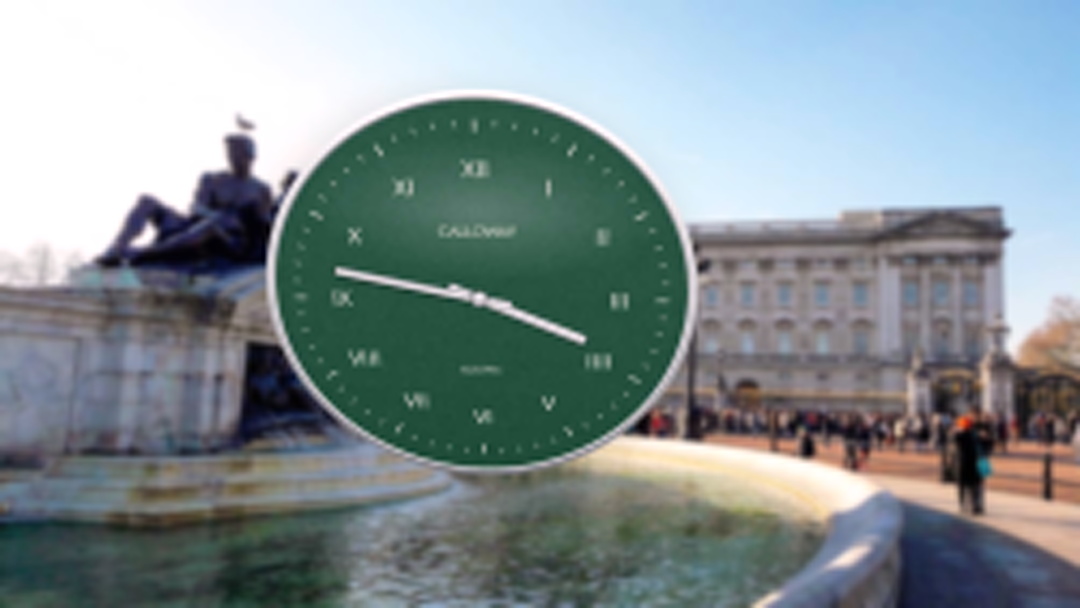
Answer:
**3:47**
